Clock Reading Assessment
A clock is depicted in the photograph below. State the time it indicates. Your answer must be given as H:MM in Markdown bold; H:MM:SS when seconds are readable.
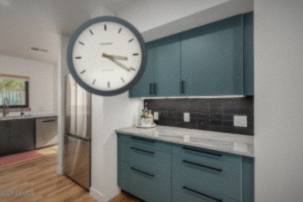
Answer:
**3:21**
